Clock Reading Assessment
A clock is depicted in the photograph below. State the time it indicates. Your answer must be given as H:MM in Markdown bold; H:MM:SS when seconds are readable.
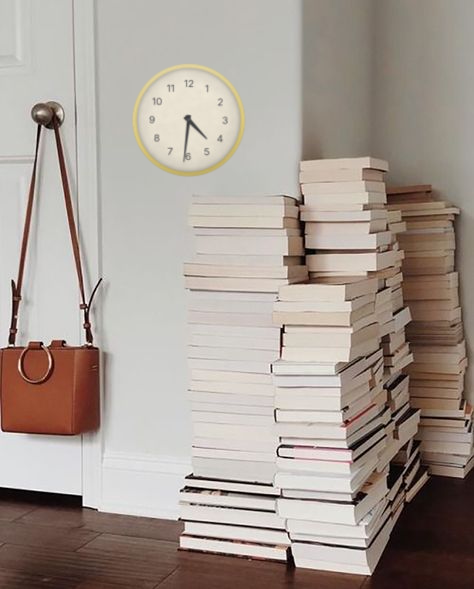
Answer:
**4:31**
